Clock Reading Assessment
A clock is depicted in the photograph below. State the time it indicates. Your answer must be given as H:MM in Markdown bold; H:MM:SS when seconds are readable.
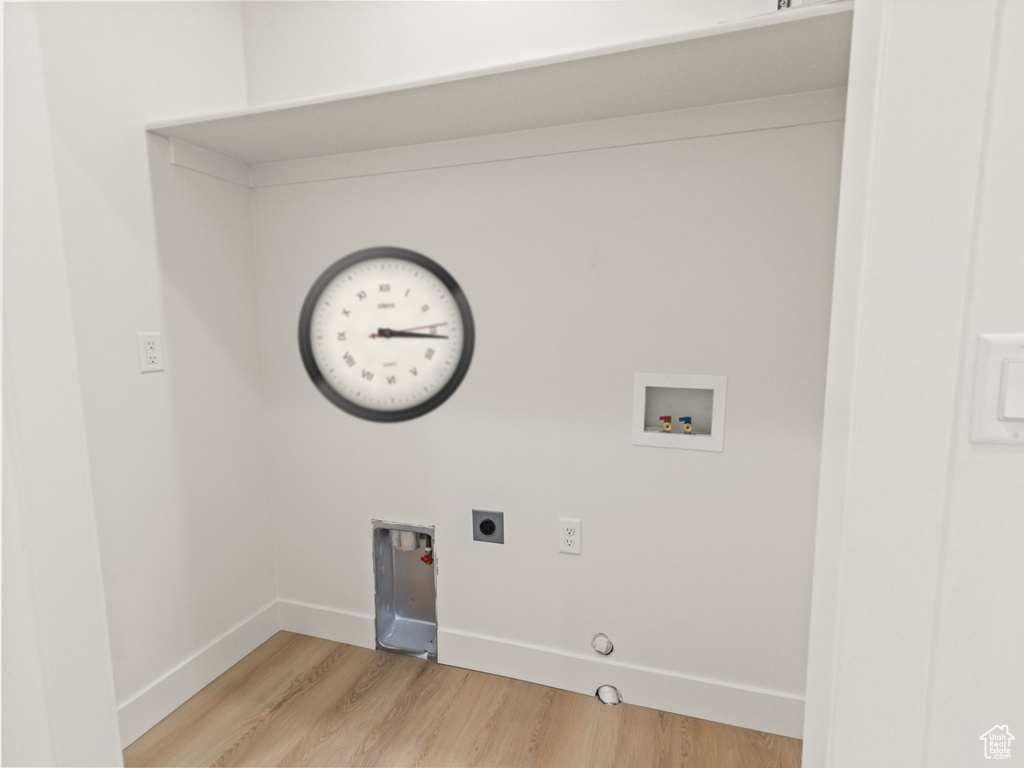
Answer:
**3:16:14**
